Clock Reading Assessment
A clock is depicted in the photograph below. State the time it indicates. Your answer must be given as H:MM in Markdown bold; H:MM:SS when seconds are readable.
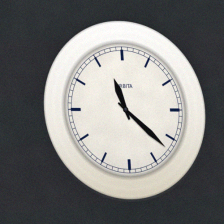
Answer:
**11:22**
